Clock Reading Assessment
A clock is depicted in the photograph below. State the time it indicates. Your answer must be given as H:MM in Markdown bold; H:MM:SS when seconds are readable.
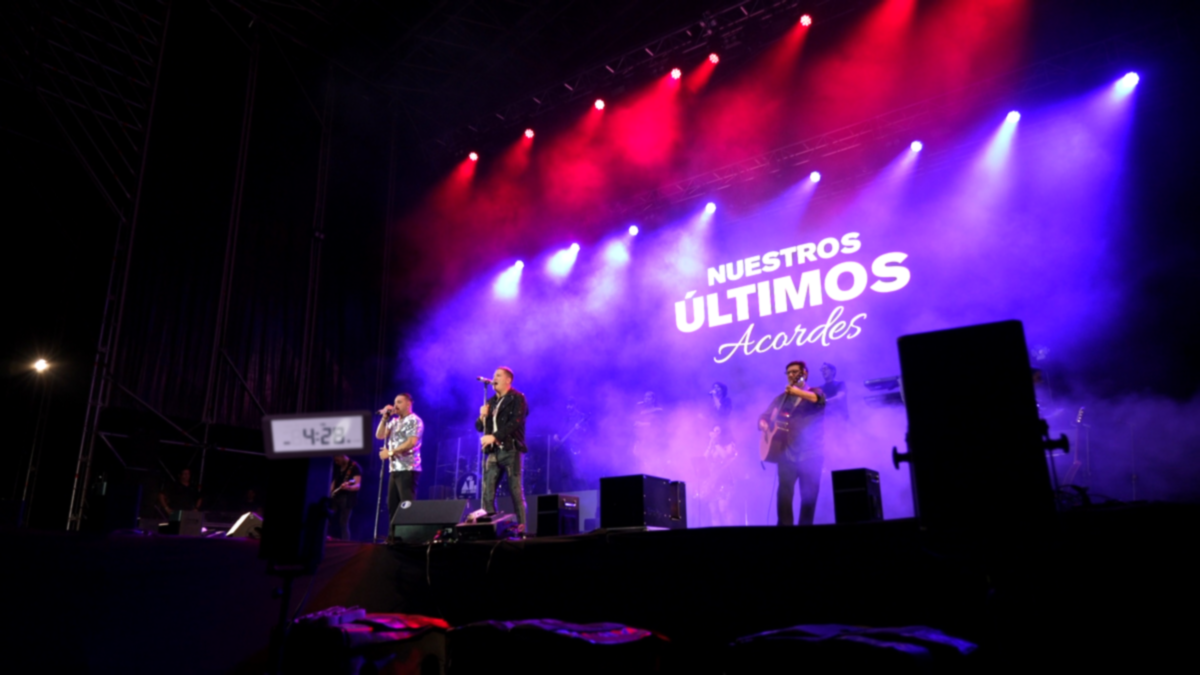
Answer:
**4:28**
